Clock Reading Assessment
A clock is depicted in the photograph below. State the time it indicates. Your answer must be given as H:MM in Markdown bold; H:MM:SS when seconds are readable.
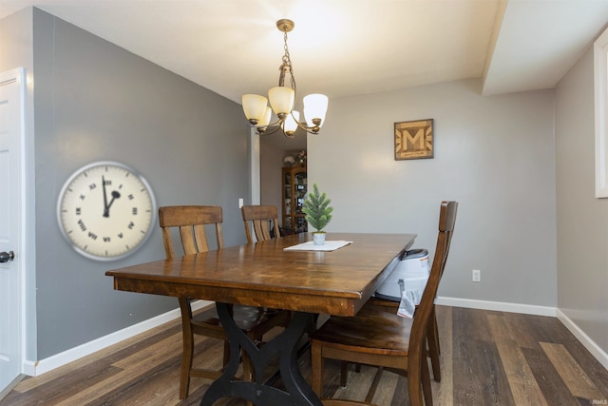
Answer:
**12:59**
